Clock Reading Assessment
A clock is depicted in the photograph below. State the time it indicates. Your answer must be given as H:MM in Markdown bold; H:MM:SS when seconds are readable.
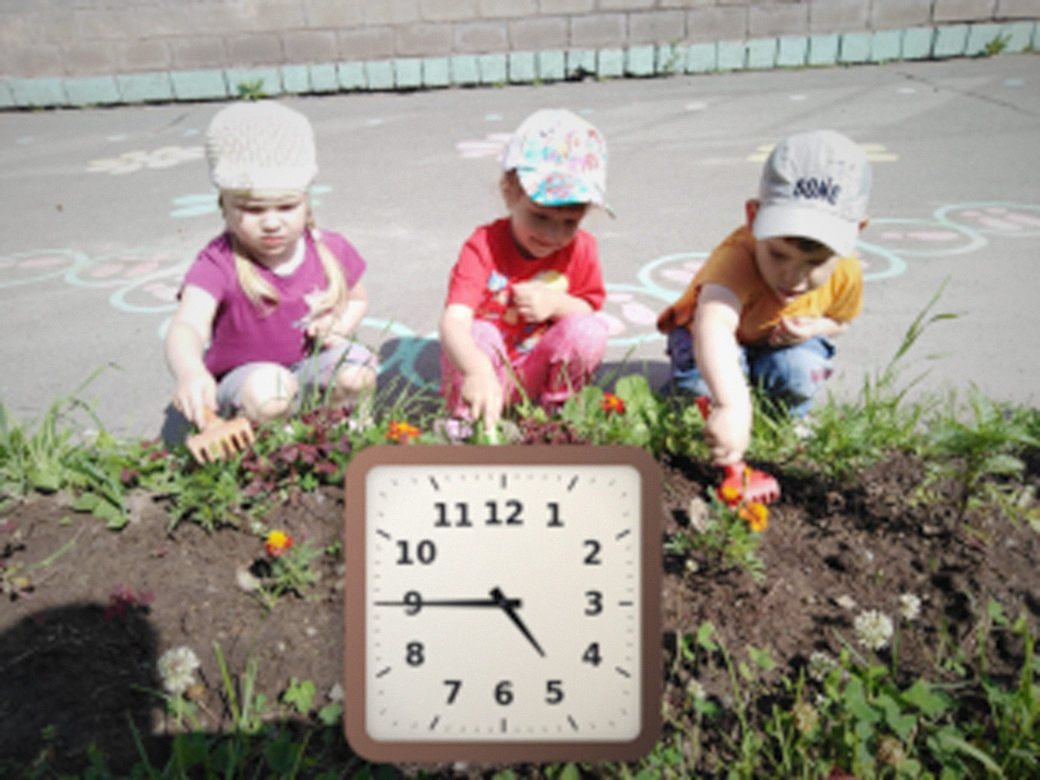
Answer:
**4:45**
